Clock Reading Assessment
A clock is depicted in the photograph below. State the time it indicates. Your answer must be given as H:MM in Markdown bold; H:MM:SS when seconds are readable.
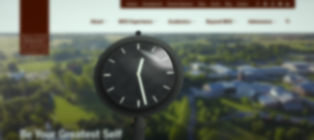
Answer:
**12:28**
